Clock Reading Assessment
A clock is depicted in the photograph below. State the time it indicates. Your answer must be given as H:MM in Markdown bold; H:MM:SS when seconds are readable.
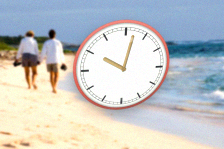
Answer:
**10:02**
